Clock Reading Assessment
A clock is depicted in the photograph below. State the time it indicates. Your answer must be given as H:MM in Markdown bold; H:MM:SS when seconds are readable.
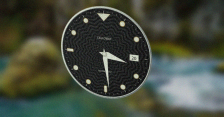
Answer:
**3:29**
